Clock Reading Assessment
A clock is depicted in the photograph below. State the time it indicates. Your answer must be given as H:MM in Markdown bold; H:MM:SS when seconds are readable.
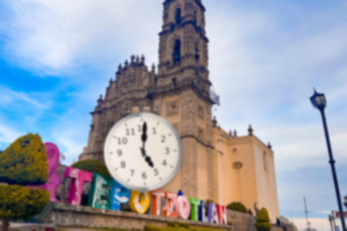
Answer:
**5:01**
